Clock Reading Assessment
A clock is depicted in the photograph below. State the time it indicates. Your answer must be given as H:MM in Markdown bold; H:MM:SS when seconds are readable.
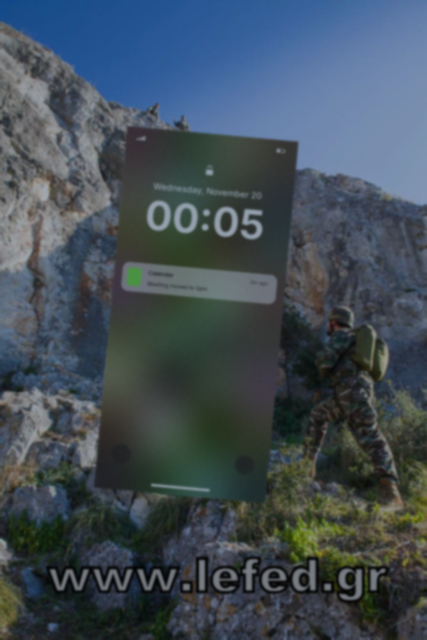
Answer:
**0:05**
